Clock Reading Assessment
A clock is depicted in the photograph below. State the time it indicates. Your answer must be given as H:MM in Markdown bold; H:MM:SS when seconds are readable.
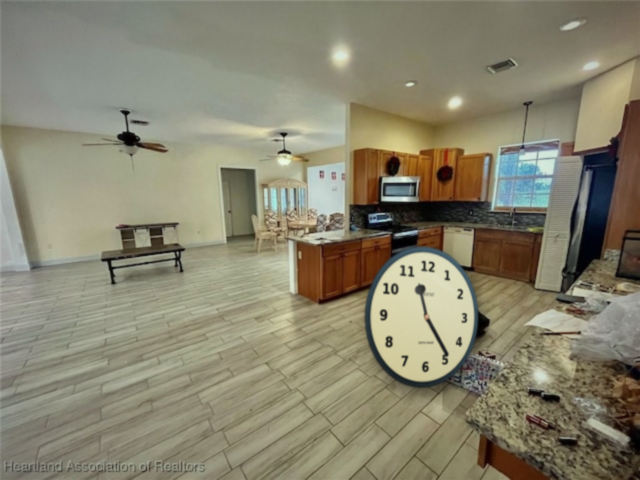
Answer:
**11:24**
